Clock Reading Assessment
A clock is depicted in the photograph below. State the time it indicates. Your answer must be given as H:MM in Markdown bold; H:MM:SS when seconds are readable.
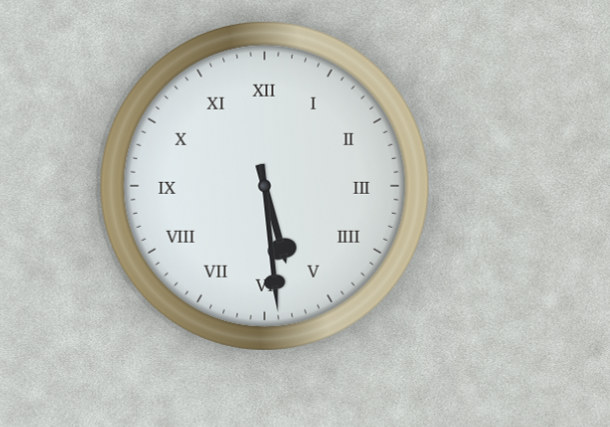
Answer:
**5:29**
